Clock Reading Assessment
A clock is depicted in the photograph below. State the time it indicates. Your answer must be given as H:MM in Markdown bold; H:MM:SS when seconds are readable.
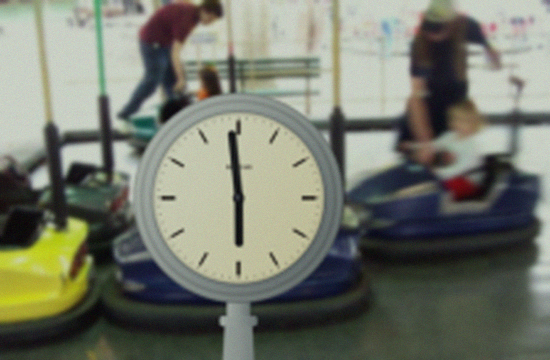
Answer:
**5:59**
